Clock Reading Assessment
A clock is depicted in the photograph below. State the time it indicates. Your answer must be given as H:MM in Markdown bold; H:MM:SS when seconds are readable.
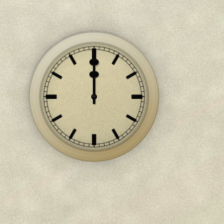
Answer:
**12:00**
